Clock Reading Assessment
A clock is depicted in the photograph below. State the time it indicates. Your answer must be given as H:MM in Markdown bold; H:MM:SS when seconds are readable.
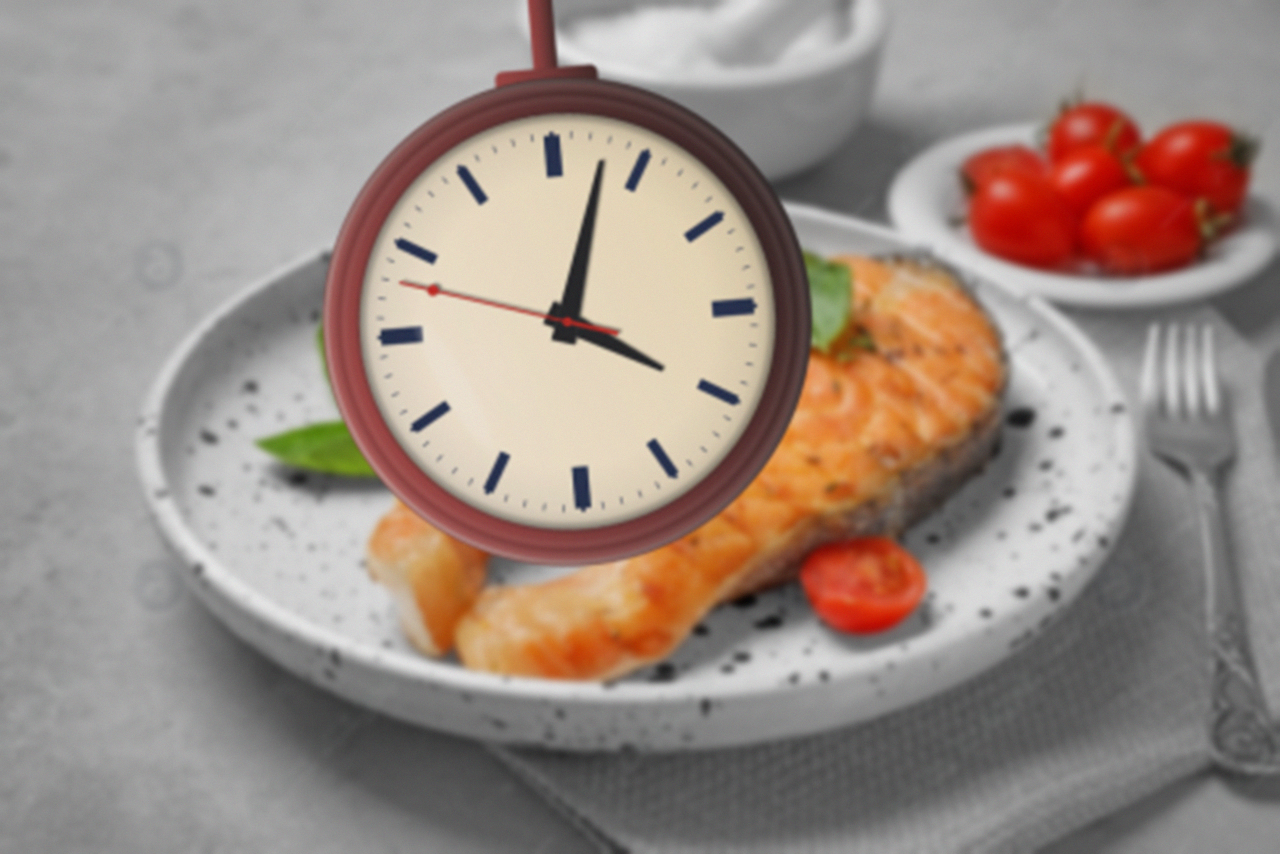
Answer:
**4:02:48**
